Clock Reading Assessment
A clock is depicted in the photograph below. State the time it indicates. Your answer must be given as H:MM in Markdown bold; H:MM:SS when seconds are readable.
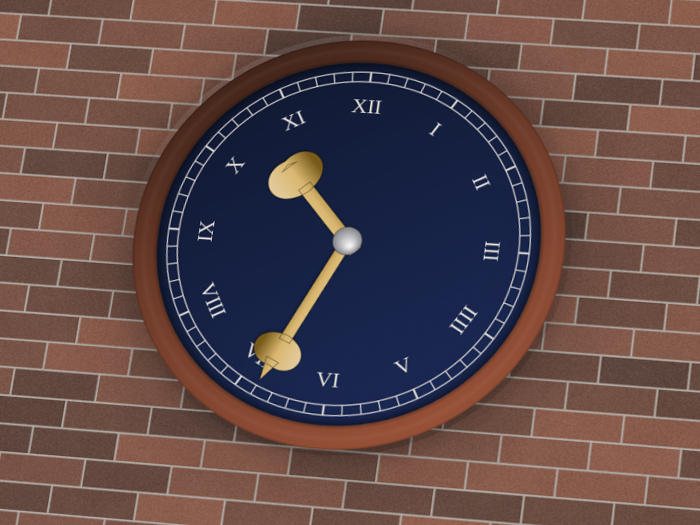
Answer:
**10:34**
